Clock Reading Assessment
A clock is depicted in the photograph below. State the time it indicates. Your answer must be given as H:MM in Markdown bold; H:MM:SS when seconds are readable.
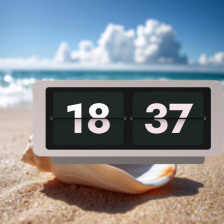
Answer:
**18:37**
